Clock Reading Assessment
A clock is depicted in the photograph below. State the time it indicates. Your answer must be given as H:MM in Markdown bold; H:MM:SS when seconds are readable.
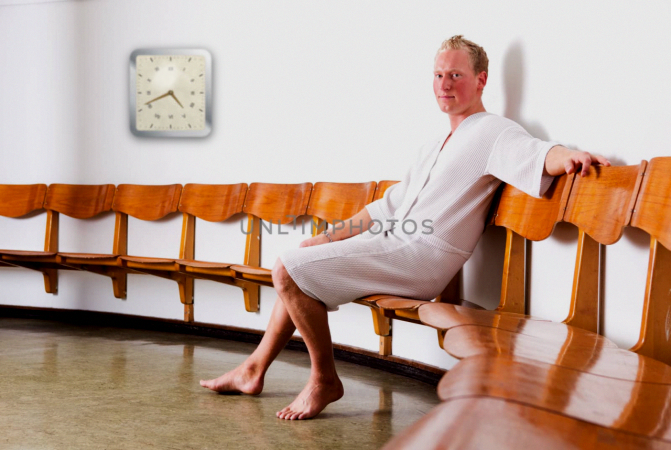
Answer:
**4:41**
